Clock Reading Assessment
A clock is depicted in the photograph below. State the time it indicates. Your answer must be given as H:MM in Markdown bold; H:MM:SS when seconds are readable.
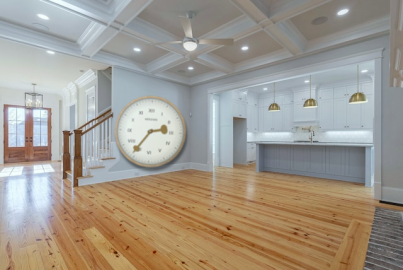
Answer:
**2:36**
